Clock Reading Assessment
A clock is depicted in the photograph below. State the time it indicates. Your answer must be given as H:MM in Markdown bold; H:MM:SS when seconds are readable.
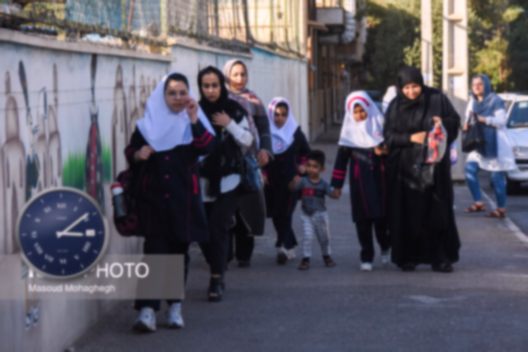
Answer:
**3:09**
